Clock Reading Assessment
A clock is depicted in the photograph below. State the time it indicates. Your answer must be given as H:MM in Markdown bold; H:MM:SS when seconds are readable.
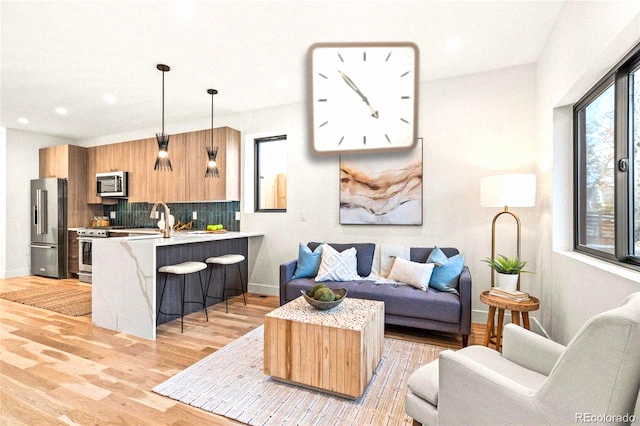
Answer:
**4:53**
